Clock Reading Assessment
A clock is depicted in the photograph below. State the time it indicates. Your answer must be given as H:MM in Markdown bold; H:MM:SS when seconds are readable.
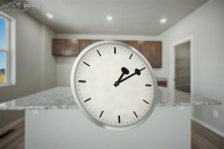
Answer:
**1:10**
